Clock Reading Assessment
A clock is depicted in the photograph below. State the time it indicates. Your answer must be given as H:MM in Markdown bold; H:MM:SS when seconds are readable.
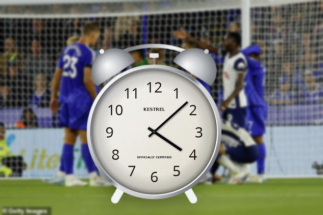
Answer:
**4:08**
